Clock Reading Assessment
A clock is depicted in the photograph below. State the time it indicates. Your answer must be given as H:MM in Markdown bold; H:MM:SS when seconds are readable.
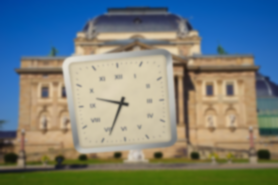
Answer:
**9:34**
